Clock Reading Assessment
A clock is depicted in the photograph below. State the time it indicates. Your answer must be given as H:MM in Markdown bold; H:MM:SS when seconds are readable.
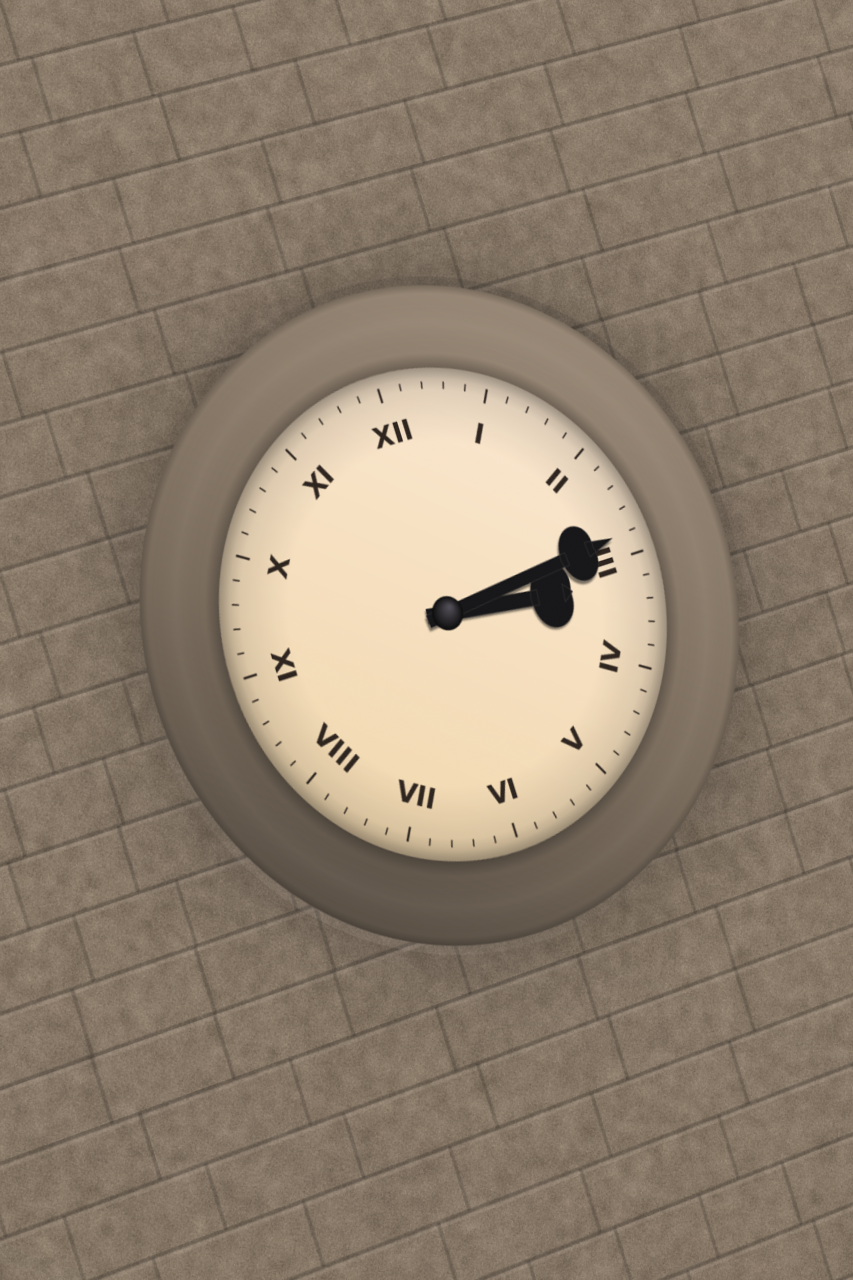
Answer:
**3:14**
